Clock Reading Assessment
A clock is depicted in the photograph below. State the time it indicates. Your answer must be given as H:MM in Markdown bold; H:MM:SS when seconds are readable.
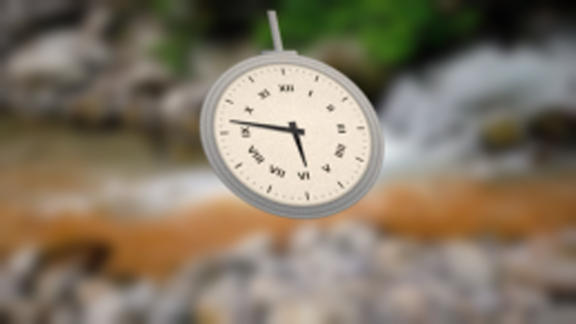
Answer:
**5:47**
